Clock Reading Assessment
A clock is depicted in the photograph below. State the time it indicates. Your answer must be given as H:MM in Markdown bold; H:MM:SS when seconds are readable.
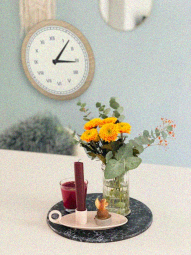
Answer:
**3:07**
